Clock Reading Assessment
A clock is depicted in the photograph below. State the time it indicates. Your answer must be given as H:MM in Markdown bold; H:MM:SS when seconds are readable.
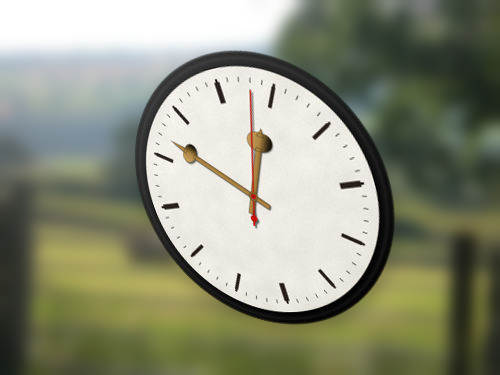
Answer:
**12:52:03**
